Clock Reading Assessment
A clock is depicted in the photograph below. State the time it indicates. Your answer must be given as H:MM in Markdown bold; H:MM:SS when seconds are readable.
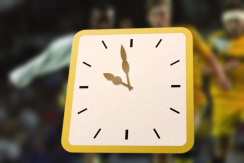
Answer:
**9:58**
